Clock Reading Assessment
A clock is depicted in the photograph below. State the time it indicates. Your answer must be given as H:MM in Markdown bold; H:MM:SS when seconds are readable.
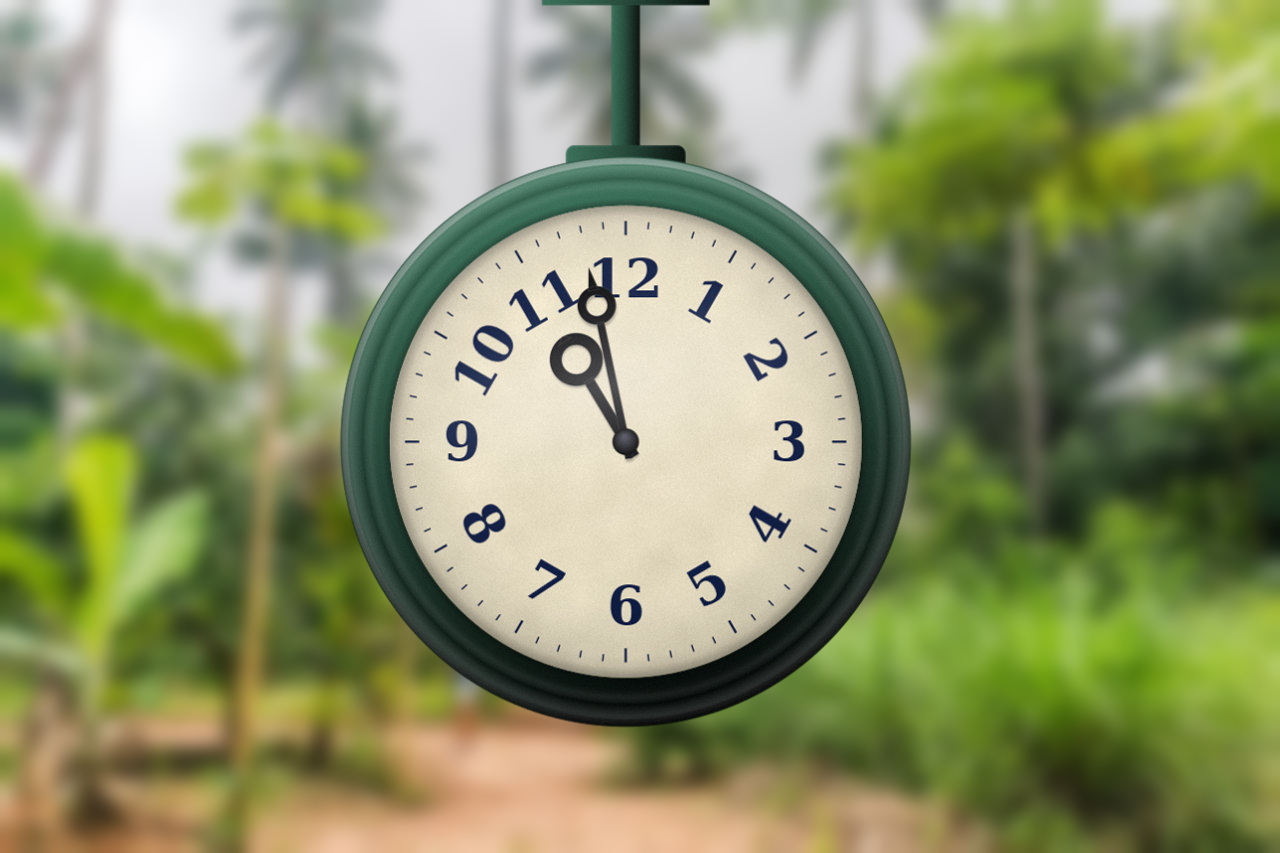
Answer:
**10:58**
